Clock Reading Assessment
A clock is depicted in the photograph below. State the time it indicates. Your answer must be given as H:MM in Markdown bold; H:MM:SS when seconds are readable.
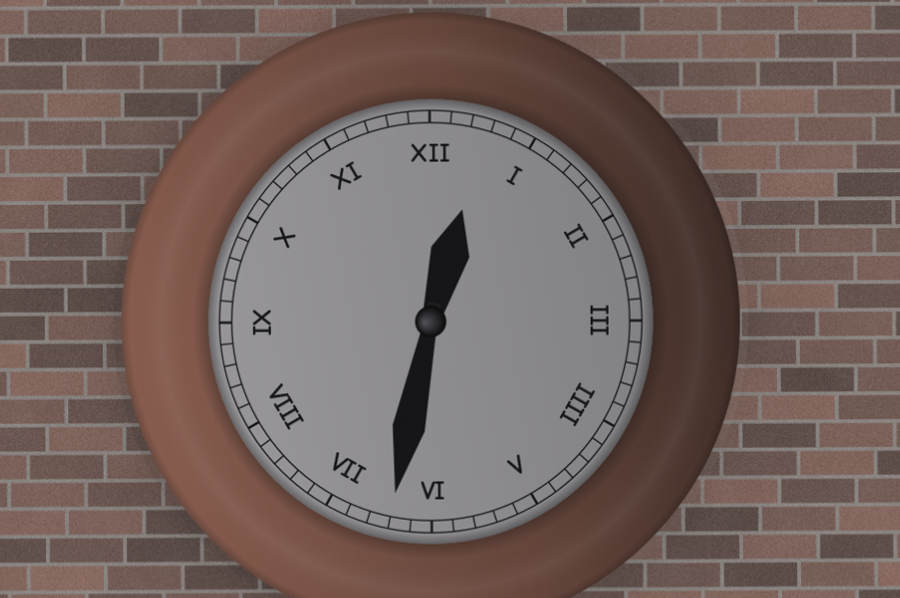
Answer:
**12:32**
